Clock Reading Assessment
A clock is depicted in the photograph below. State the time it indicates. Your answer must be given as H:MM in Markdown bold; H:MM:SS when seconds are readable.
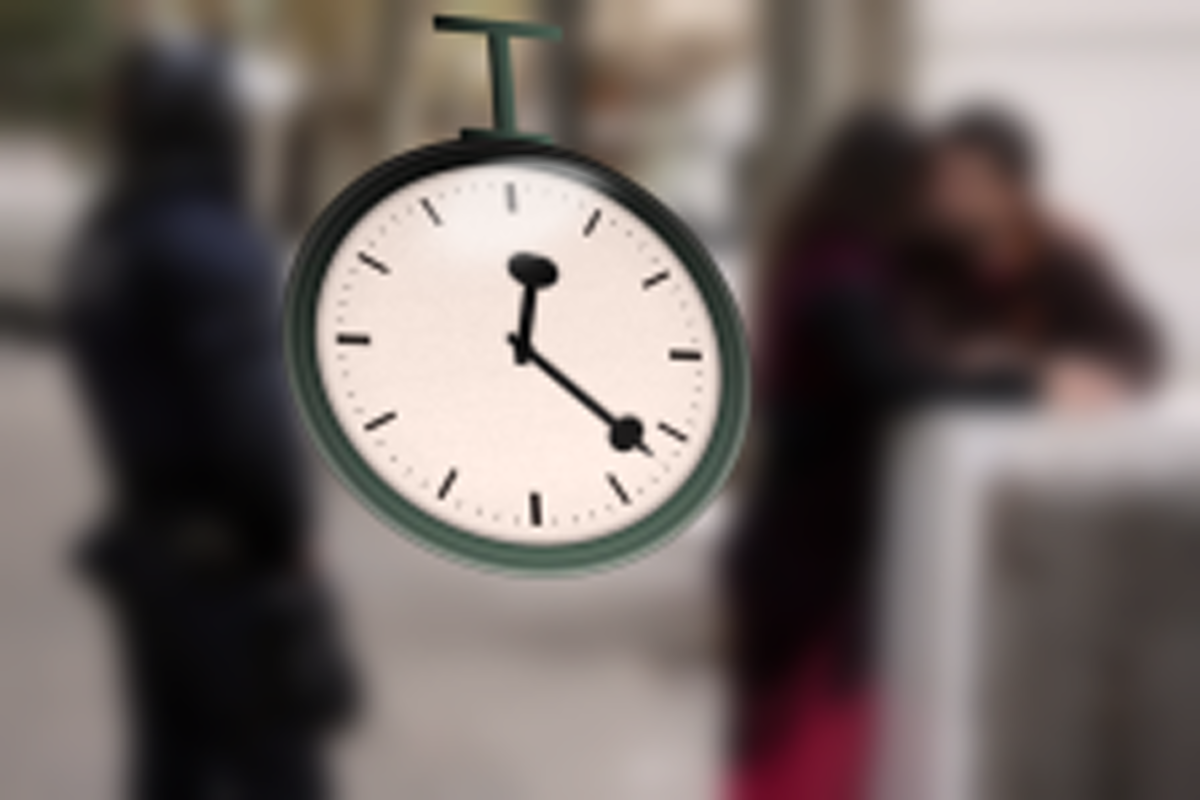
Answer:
**12:22**
